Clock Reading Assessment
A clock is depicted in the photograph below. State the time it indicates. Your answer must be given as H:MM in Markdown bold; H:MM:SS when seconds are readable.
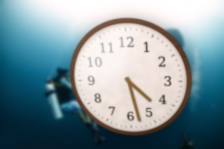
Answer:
**4:28**
